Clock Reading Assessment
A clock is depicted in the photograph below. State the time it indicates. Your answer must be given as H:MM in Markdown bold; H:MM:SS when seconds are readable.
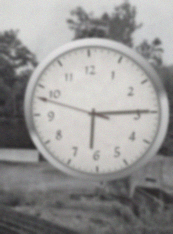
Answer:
**6:14:48**
